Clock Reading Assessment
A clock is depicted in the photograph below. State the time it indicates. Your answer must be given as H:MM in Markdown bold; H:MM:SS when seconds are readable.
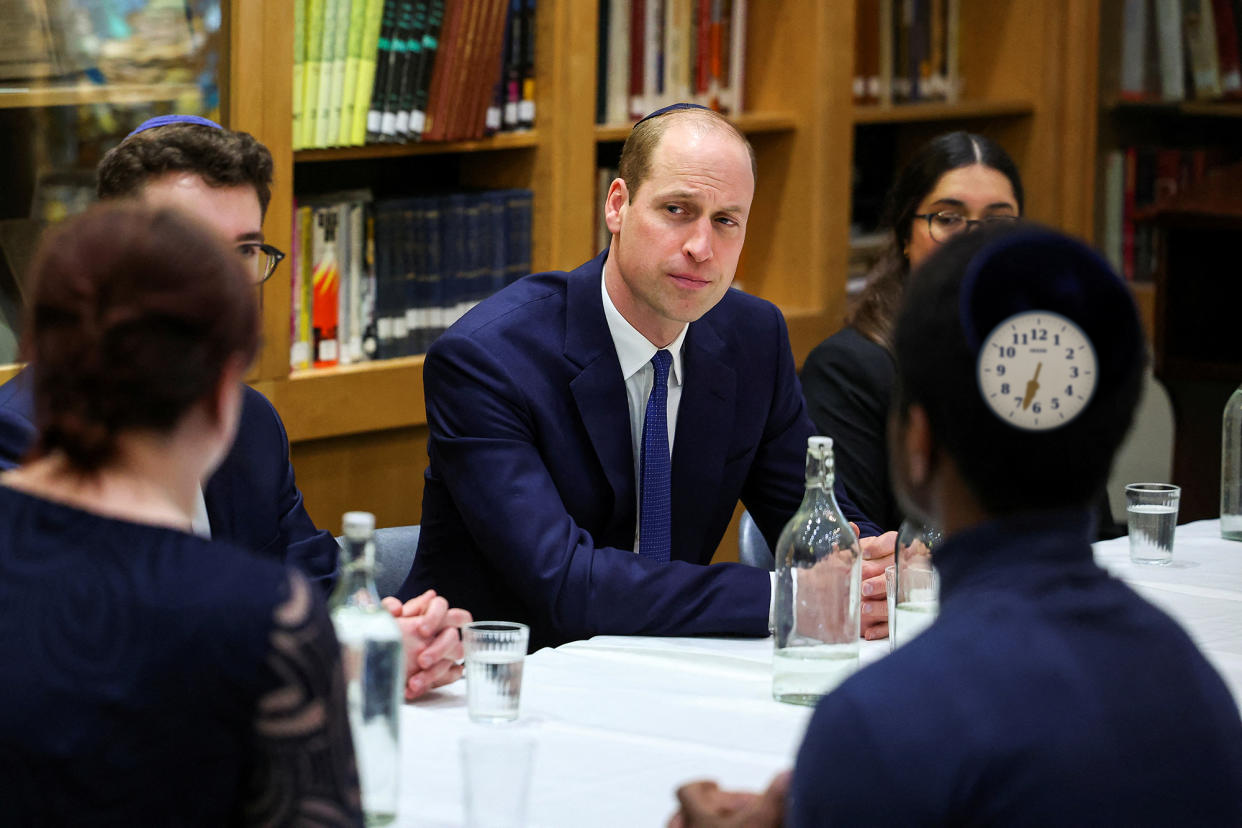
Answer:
**6:33**
